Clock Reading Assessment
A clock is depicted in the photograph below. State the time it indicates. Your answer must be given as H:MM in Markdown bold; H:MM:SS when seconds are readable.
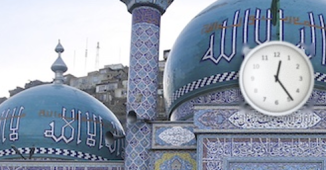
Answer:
**12:24**
